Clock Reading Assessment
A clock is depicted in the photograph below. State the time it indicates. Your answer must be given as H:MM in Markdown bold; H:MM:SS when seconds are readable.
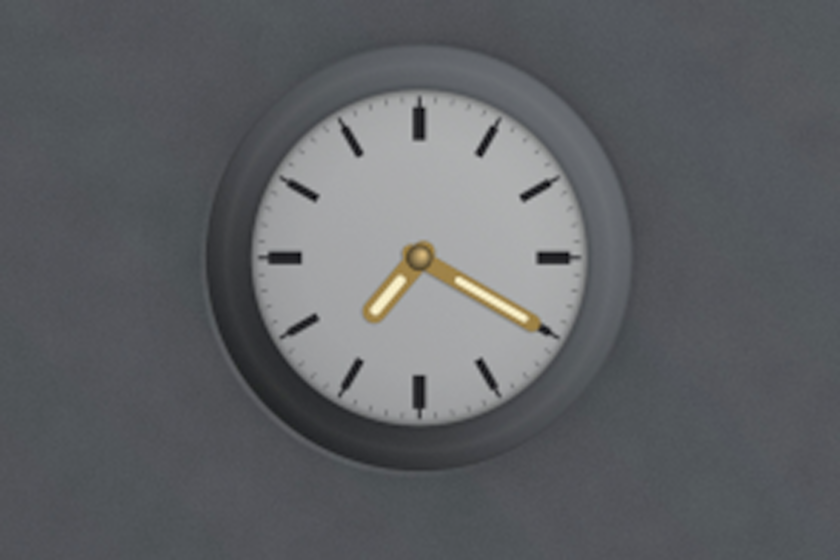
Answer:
**7:20**
